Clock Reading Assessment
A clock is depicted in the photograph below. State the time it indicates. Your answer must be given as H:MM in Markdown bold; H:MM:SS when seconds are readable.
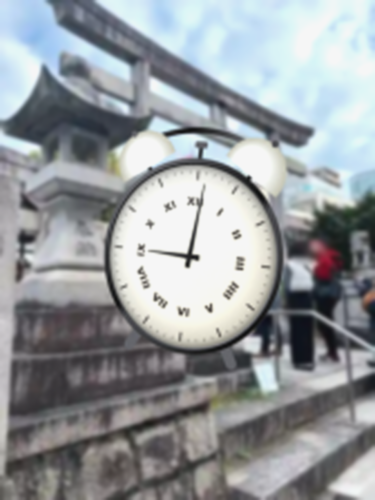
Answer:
**9:01**
